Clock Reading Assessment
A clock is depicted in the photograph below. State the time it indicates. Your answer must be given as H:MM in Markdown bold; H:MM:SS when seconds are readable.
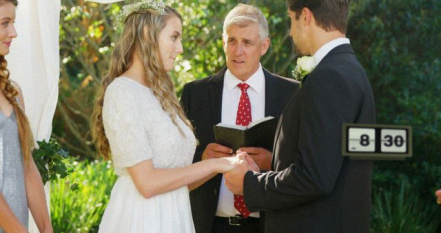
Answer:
**8:30**
